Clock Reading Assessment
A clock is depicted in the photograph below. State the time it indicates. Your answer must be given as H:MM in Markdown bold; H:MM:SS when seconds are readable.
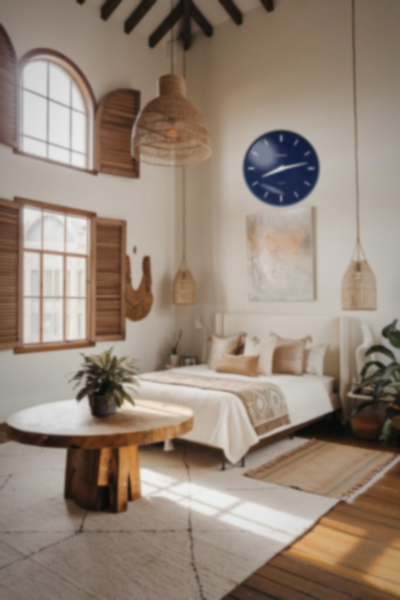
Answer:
**8:13**
